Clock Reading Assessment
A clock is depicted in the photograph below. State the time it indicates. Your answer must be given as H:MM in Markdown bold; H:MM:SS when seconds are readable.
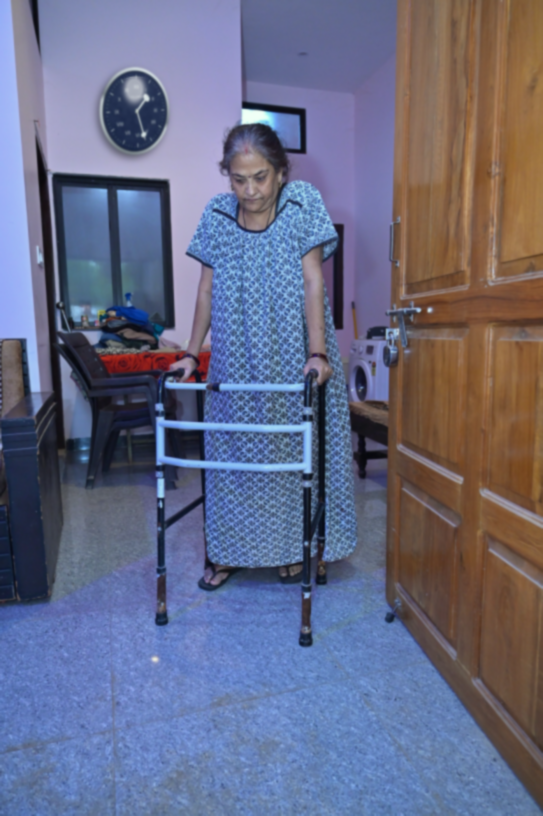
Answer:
**1:27**
